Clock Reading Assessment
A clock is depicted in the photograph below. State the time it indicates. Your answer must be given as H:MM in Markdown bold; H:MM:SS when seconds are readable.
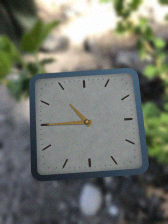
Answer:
**10:45**
